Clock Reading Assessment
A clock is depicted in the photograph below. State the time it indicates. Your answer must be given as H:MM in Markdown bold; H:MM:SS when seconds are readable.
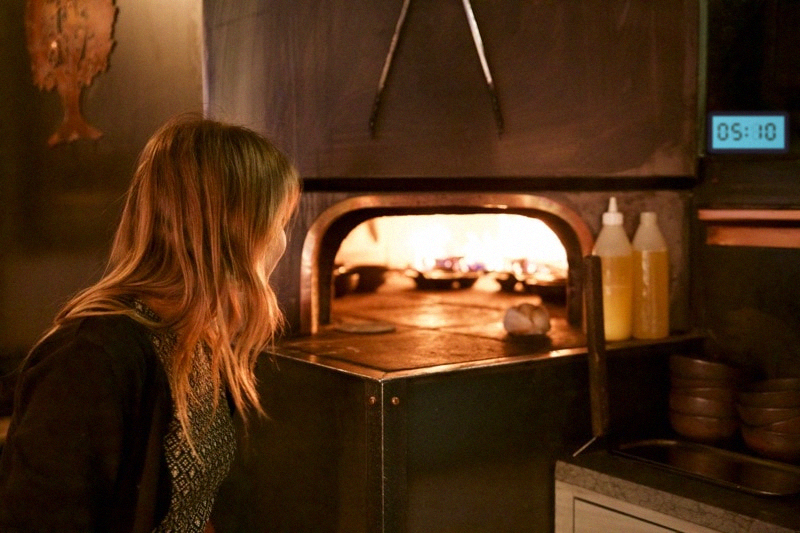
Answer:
**5:10**
